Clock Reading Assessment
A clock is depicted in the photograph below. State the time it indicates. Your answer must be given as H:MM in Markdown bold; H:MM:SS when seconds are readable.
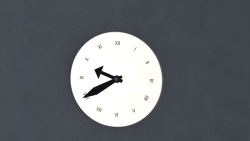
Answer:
**9:40**
